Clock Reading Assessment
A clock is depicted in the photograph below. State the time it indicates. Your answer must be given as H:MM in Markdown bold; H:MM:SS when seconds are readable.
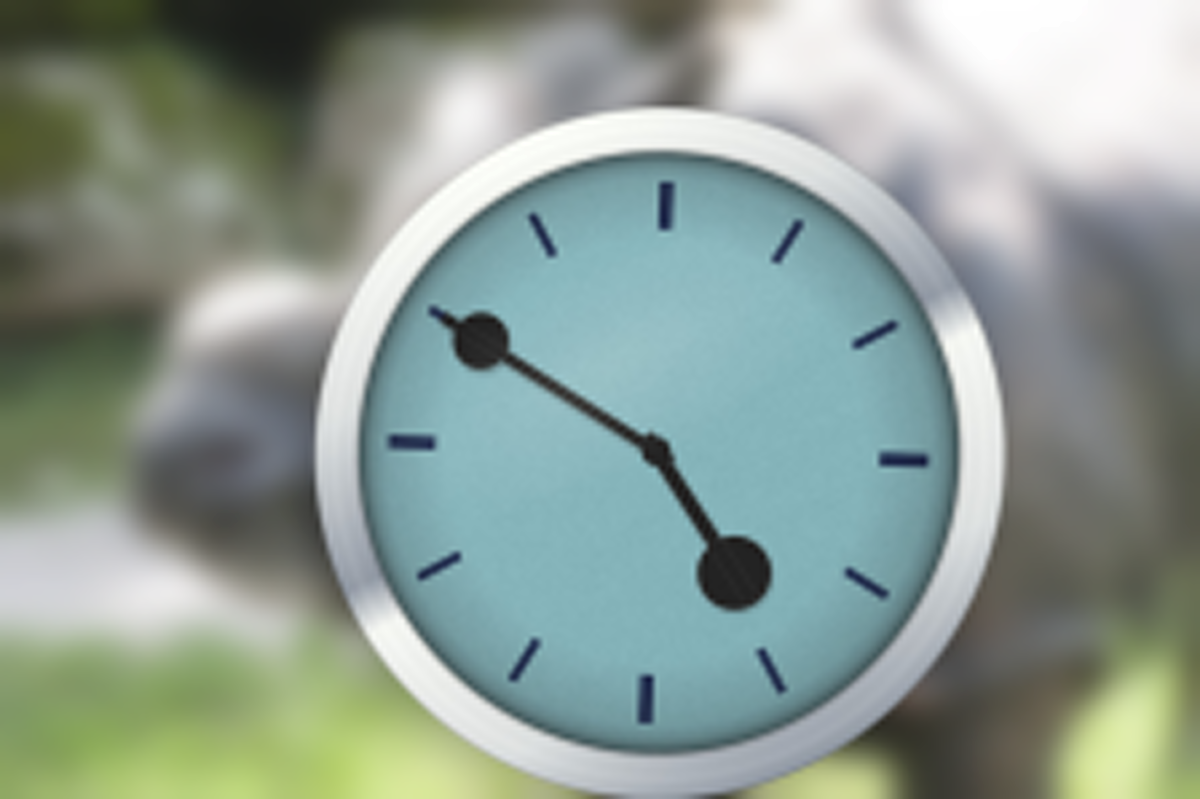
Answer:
**4:50**
